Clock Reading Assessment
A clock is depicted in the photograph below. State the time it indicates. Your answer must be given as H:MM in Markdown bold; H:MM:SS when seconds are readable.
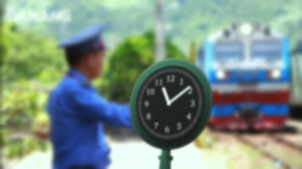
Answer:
**11:09**
